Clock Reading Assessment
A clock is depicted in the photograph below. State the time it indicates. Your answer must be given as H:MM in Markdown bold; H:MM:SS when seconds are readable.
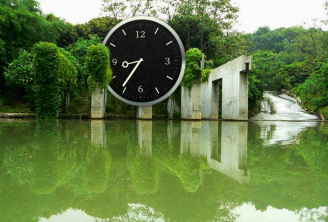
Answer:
**8:36**
